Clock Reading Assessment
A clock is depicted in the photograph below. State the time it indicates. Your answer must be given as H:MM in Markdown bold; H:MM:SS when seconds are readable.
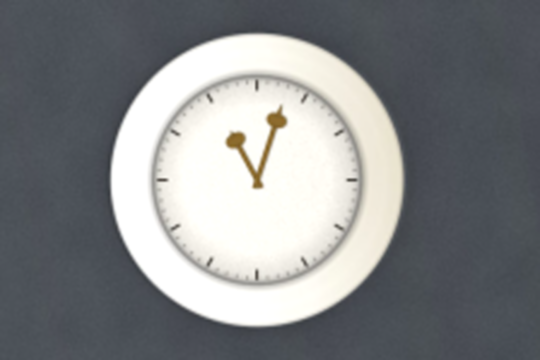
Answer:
**11:03**
